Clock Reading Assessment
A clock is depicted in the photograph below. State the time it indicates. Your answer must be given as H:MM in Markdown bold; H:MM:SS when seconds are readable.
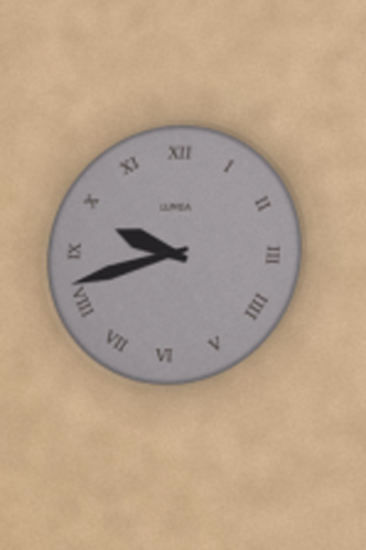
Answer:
**9:42**
